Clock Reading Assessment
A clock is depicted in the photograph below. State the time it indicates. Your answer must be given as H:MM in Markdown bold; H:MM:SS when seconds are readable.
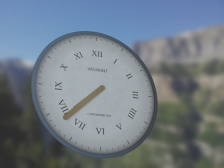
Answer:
**7:38**
